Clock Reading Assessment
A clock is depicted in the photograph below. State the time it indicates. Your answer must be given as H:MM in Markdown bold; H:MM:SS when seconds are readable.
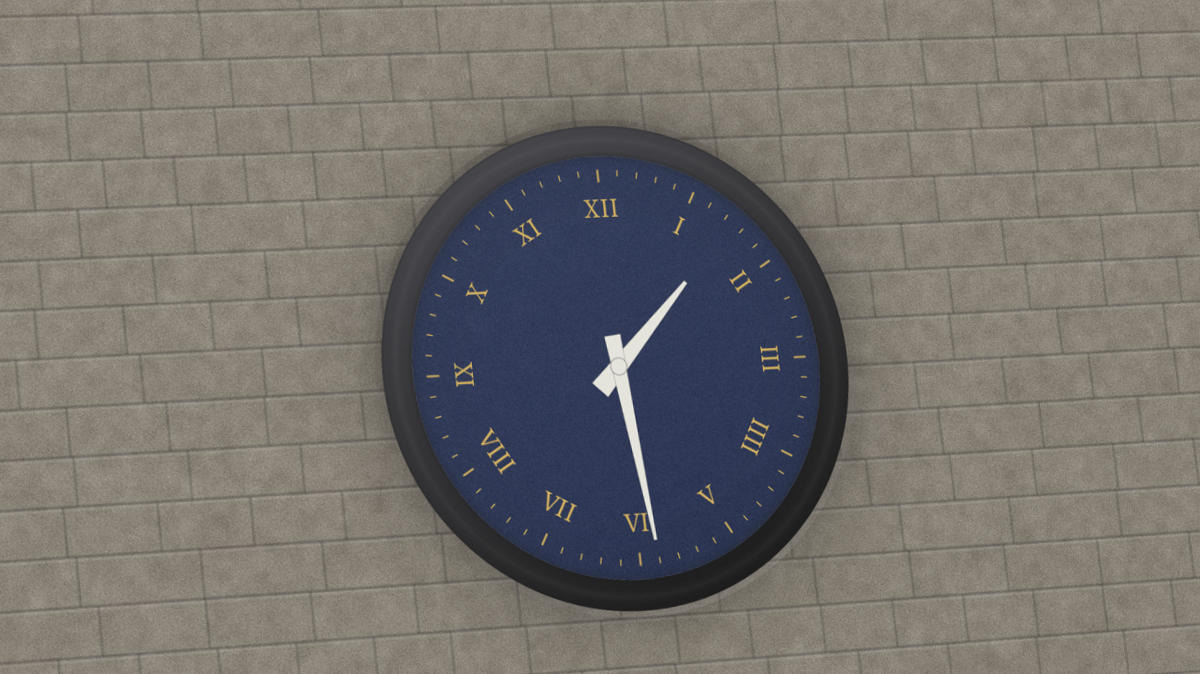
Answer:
**1:29**
